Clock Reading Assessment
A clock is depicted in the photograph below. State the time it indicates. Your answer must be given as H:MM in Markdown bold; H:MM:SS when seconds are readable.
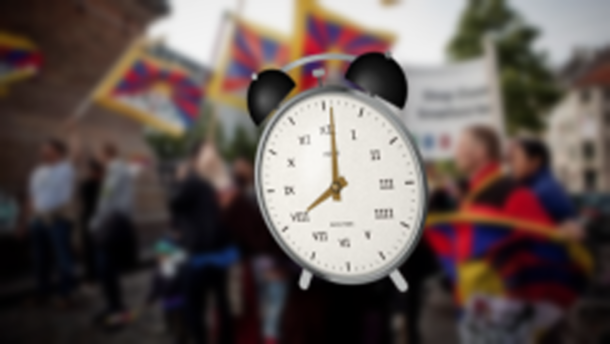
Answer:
**8:01**
